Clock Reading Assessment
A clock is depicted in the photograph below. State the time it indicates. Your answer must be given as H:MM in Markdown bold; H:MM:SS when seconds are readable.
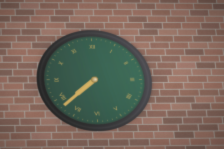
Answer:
**7:38**
